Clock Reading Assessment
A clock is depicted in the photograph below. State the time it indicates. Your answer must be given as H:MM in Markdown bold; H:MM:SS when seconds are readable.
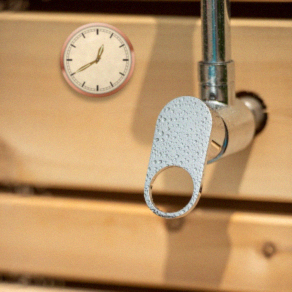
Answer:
**12:40**
